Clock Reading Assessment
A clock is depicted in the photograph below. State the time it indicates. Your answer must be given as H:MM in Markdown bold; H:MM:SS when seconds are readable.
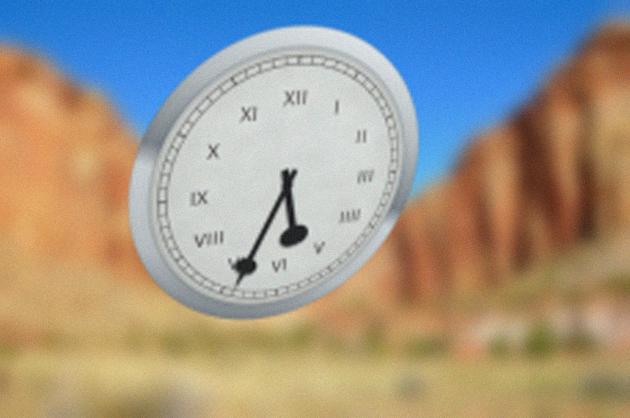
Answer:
**5:34**
